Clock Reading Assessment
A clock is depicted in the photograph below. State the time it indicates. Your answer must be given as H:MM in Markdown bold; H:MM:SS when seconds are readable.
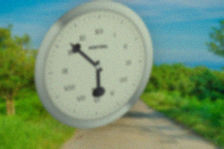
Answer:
**5:52**
